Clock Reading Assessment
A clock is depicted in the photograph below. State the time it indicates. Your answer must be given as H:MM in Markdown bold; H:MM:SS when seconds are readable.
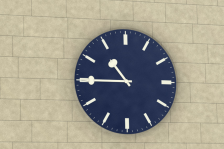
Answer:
**10:45**
